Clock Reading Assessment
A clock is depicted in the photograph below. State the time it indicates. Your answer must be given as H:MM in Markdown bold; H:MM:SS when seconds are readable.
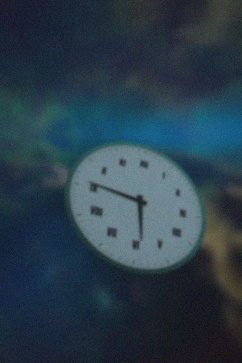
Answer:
**5:46**
